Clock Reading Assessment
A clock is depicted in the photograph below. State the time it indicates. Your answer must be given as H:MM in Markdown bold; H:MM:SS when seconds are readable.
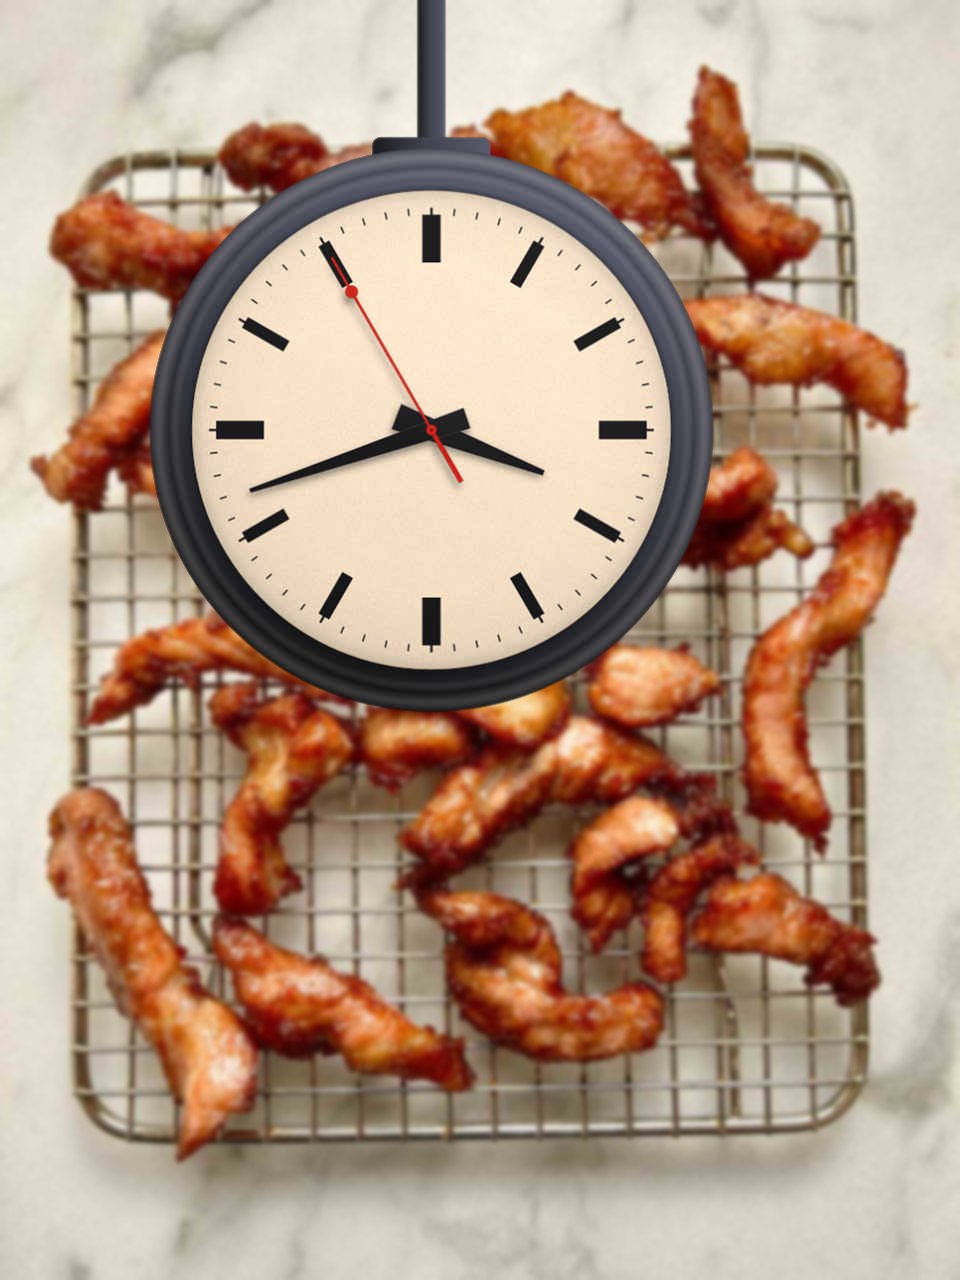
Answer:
**3:41:55**
